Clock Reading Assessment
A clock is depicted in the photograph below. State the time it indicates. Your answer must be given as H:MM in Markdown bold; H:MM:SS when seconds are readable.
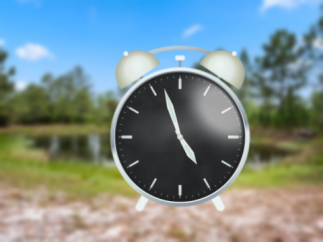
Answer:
**4:57**
